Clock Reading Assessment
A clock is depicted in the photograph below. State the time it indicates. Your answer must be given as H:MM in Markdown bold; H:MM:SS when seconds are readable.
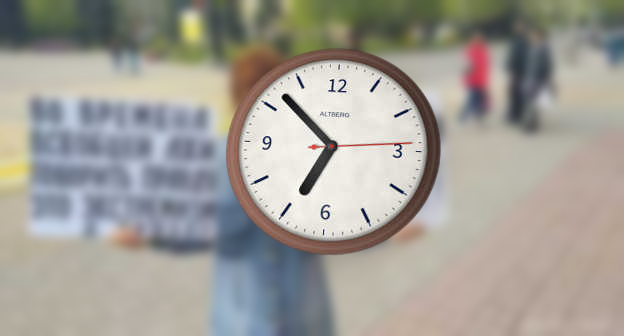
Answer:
**6:52:14**
